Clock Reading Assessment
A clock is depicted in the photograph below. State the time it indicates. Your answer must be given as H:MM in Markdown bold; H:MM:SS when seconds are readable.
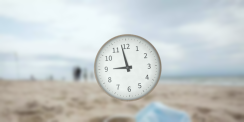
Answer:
**8:58**
